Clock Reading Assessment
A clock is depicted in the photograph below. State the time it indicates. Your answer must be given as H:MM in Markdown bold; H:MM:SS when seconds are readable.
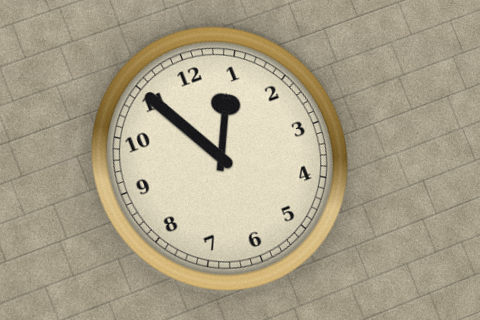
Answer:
**12:55**
